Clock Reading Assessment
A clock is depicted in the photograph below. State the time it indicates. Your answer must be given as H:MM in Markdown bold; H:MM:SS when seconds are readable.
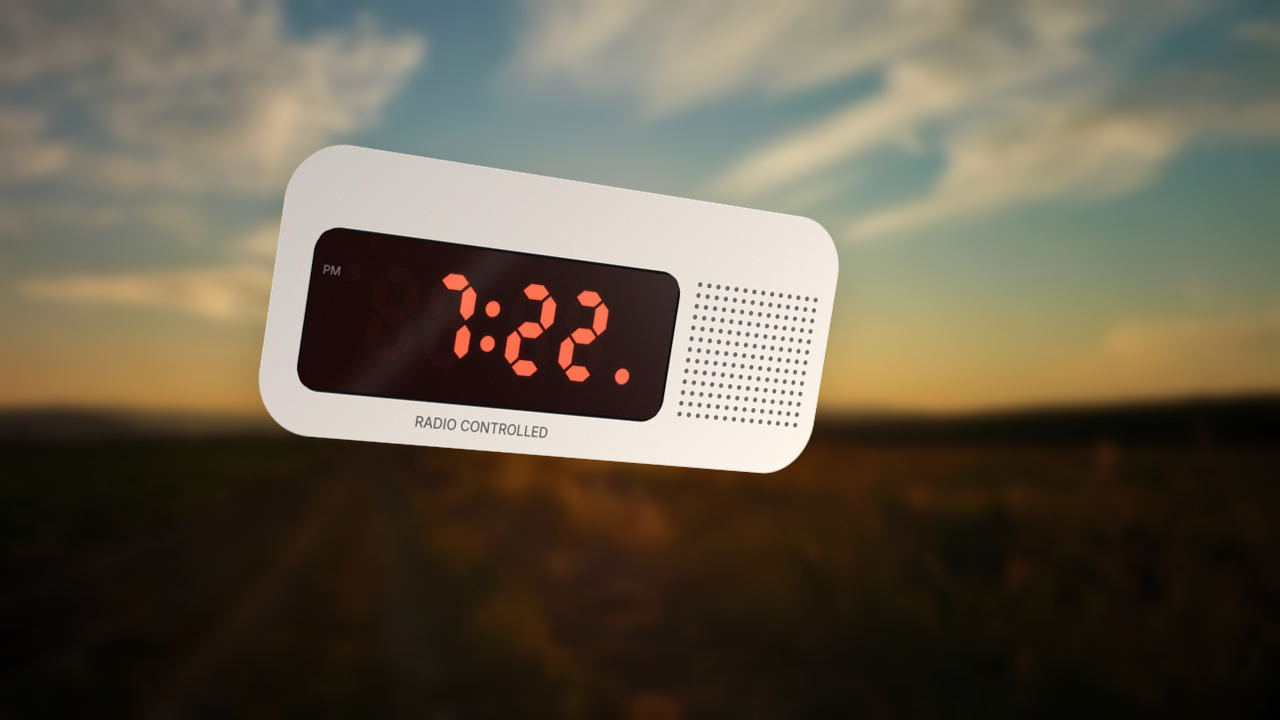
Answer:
**7:22**
